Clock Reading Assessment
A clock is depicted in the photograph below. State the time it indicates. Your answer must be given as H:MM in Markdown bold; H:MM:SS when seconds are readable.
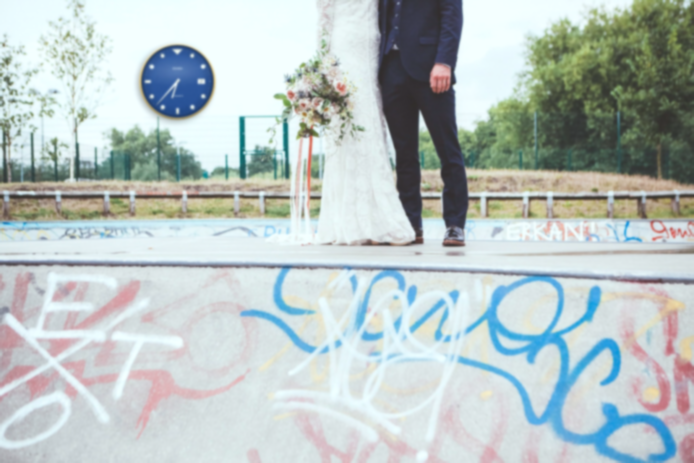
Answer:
**6:37**
